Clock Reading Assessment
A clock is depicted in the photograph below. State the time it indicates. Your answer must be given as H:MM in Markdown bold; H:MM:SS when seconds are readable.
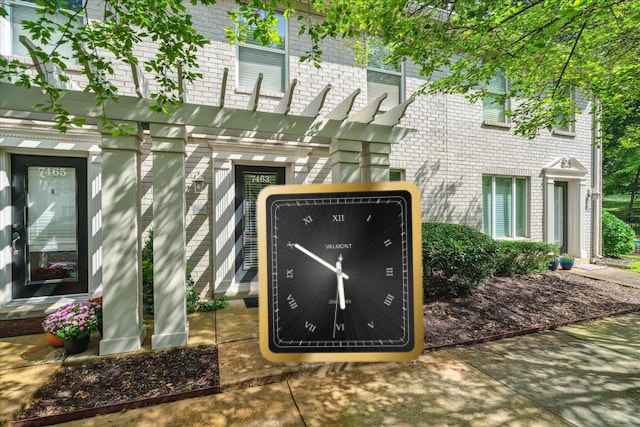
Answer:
**5:50:31**
